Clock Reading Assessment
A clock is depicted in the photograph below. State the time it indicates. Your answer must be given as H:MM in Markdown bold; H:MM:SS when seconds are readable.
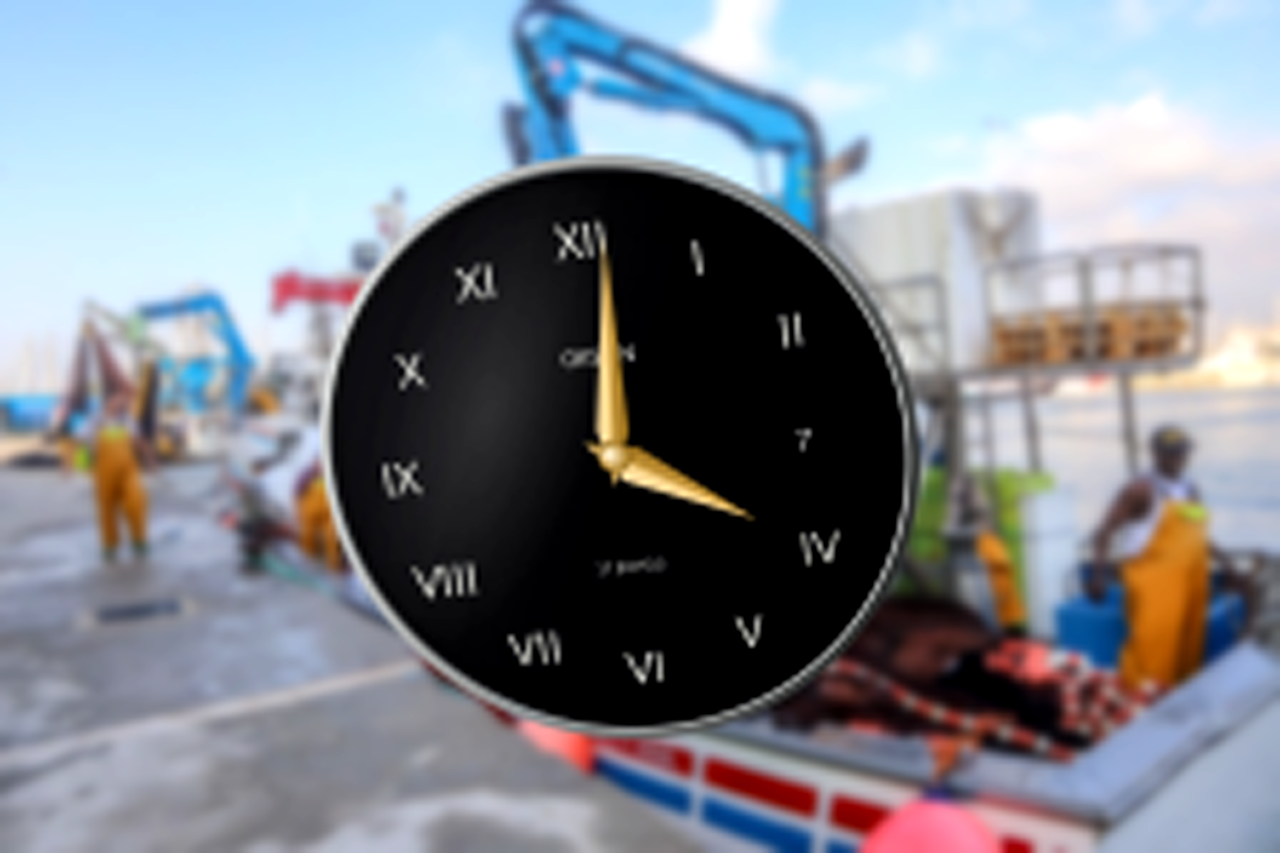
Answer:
**4:01**
